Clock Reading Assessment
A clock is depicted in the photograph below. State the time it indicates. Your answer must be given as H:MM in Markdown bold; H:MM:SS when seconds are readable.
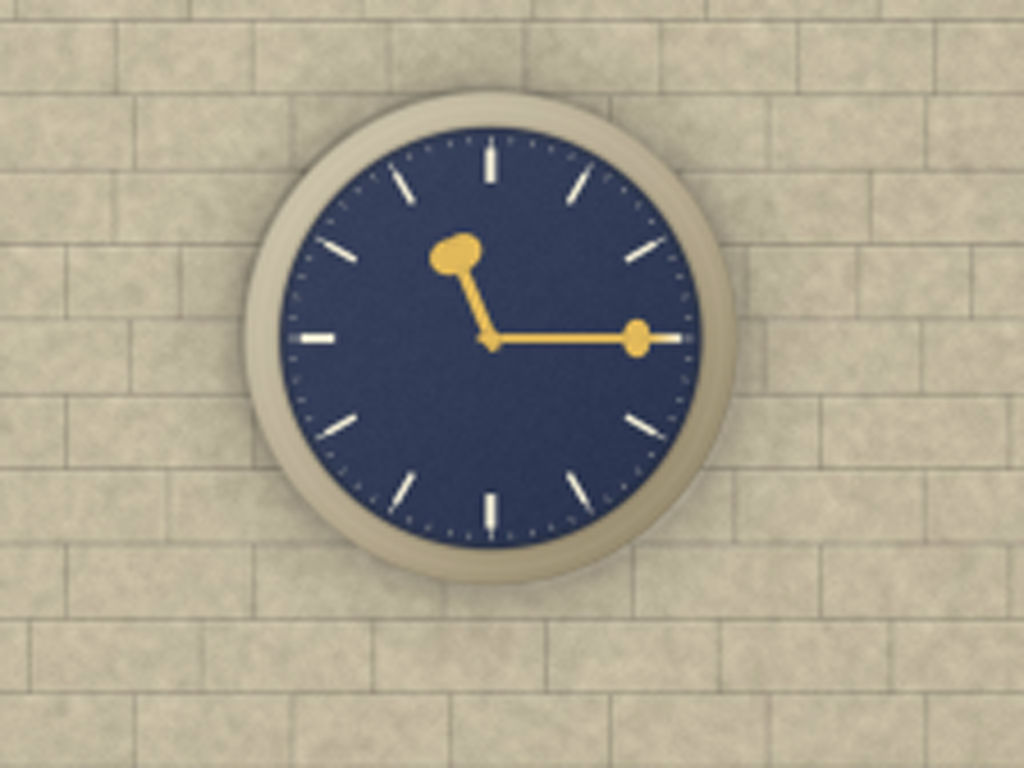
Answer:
**11:15**
